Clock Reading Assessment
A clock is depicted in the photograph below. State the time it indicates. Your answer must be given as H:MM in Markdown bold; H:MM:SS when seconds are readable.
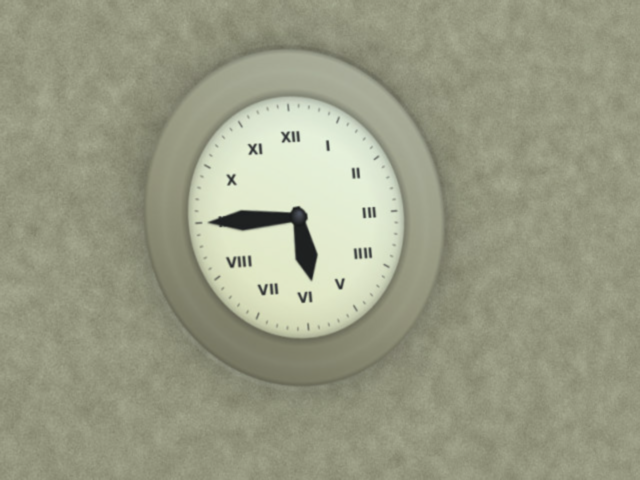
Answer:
**5:45**
